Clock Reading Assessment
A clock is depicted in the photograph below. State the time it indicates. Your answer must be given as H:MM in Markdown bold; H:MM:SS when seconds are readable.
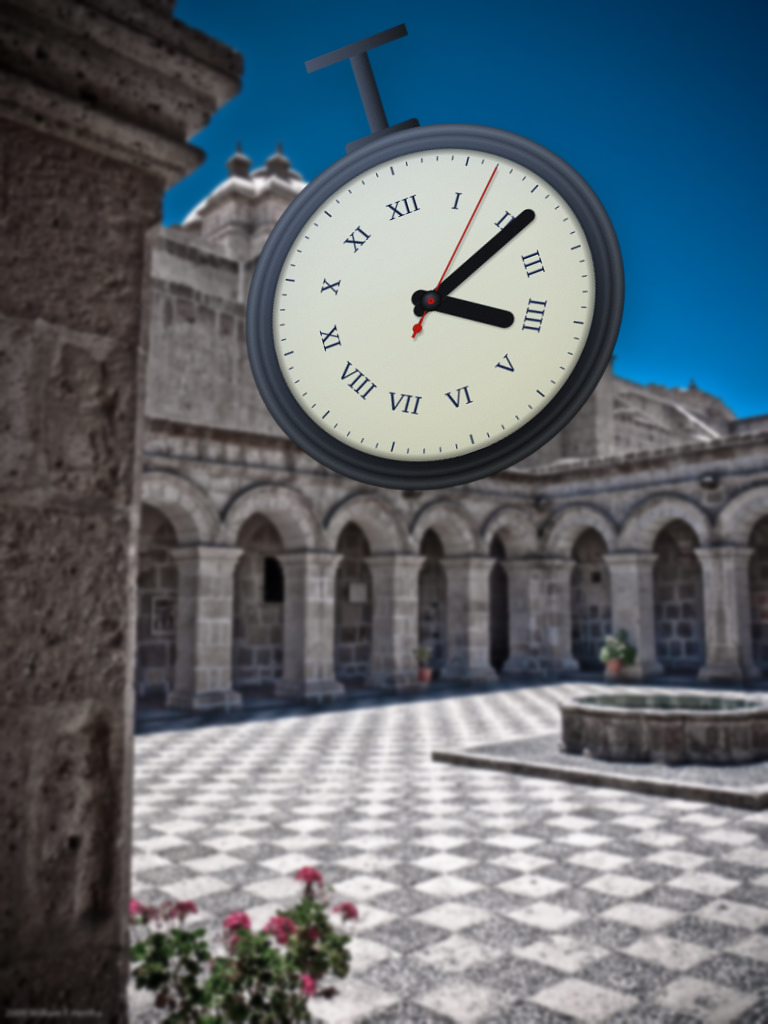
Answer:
**4:11:07**
